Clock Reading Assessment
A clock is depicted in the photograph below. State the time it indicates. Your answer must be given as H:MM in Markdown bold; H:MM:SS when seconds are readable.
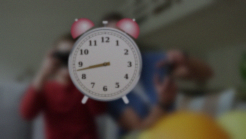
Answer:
**8:43**
